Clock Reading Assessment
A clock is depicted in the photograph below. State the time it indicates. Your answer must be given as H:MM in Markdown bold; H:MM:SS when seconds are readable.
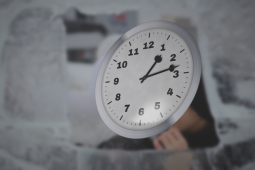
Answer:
**1:13**
